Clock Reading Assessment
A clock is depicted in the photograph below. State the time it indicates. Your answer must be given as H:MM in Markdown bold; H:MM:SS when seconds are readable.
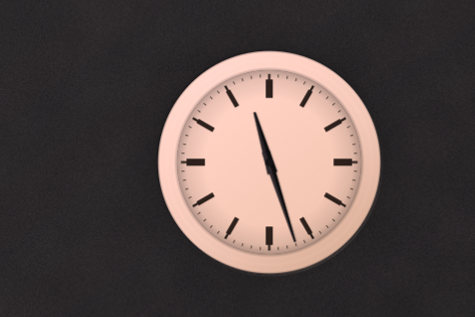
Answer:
**11:27**
